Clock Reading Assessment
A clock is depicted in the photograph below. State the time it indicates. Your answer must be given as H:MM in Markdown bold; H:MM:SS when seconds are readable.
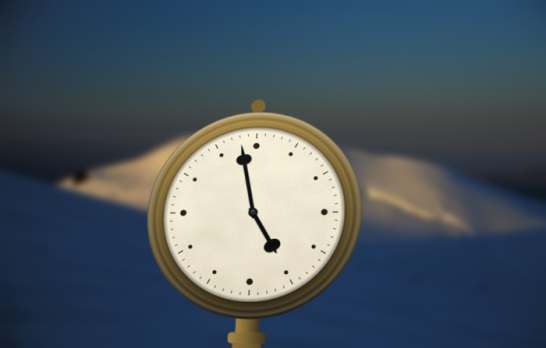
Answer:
**4:58**
